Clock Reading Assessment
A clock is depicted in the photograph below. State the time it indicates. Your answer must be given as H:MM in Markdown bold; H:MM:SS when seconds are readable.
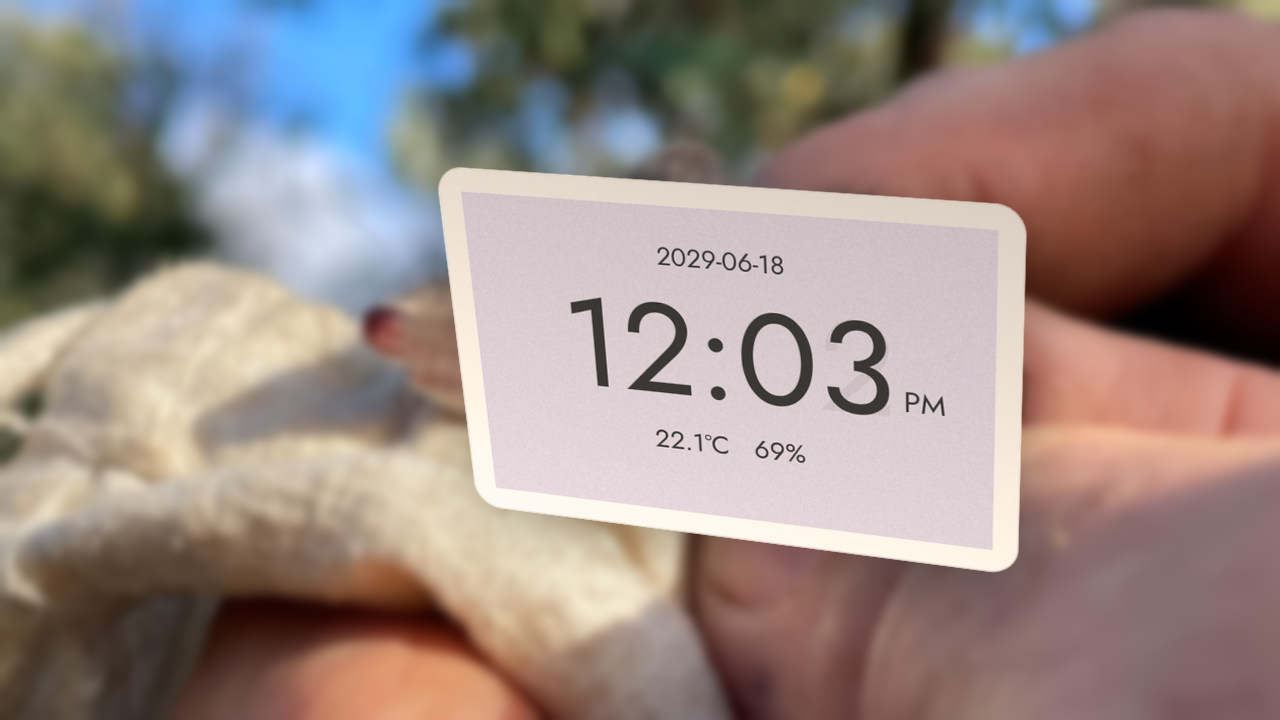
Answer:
**12:03**
